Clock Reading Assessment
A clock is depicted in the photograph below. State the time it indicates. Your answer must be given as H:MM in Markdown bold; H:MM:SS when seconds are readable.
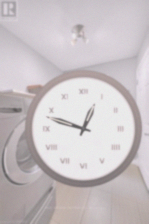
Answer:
**12:48**
